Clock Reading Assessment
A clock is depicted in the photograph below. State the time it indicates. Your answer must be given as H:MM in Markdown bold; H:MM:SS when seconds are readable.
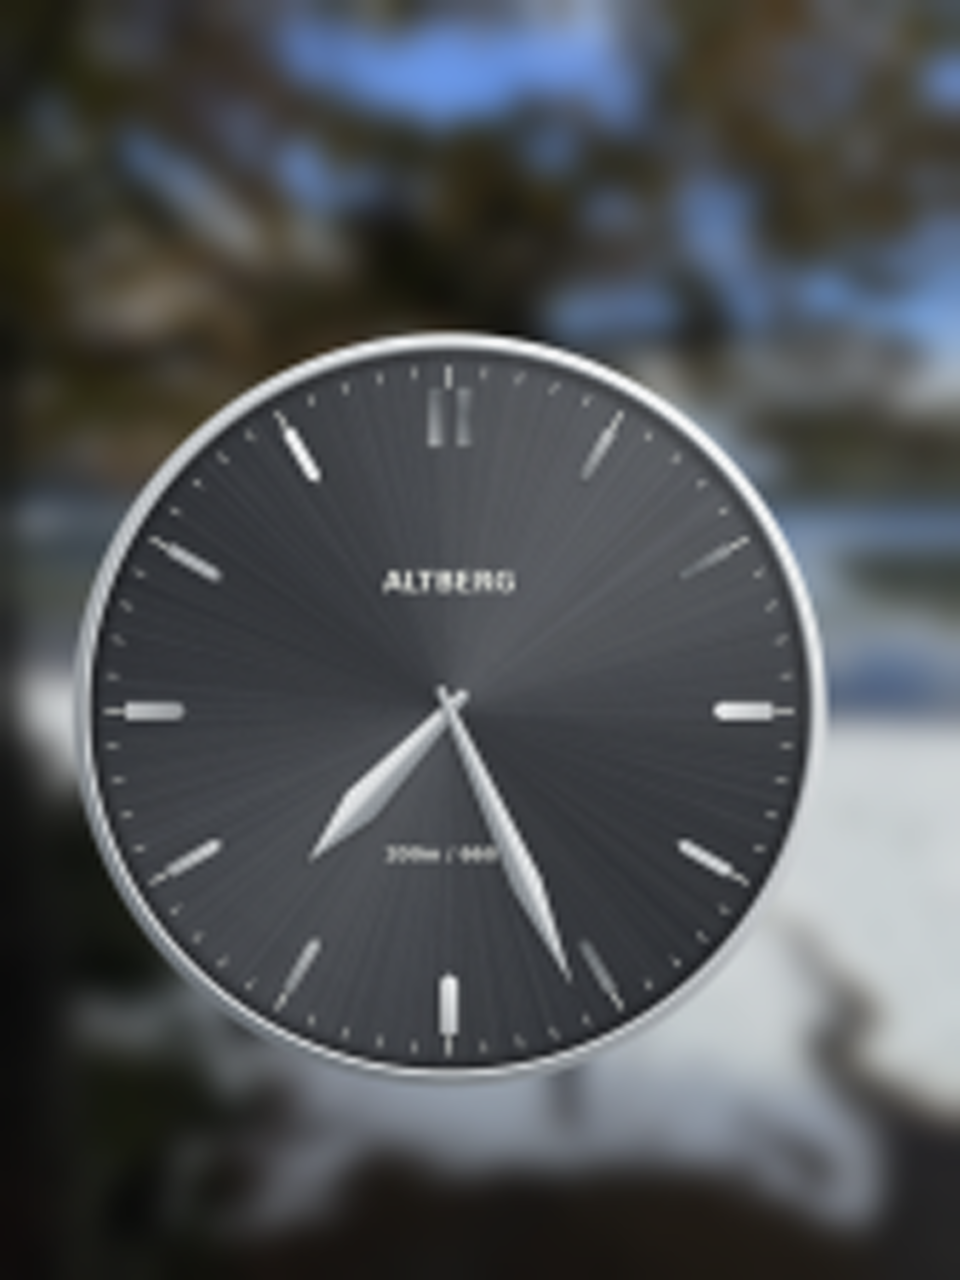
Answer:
**7:26**
